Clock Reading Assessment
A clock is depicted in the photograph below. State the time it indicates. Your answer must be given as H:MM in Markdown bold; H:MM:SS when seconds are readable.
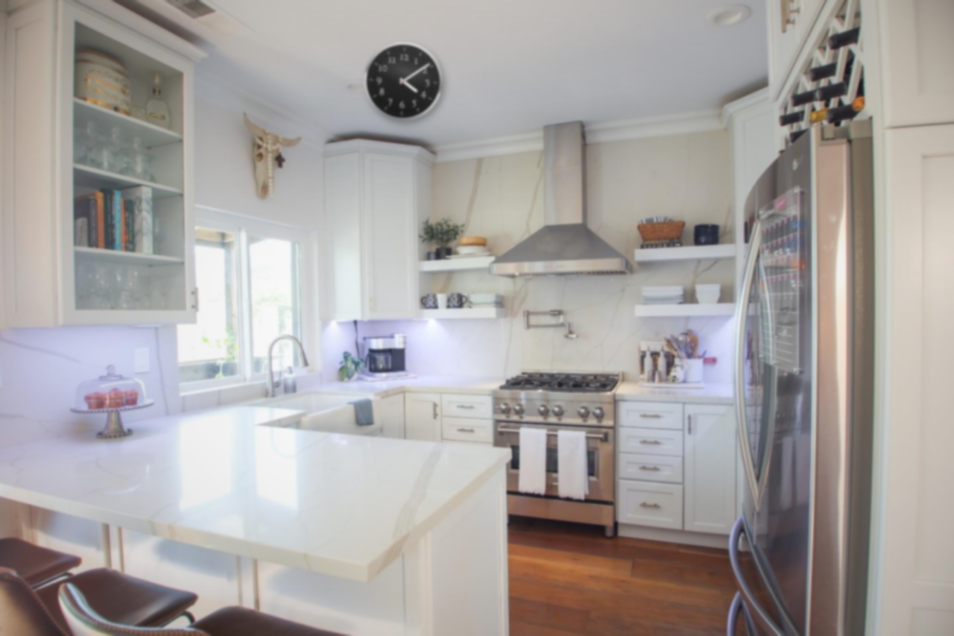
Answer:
**4:09**
